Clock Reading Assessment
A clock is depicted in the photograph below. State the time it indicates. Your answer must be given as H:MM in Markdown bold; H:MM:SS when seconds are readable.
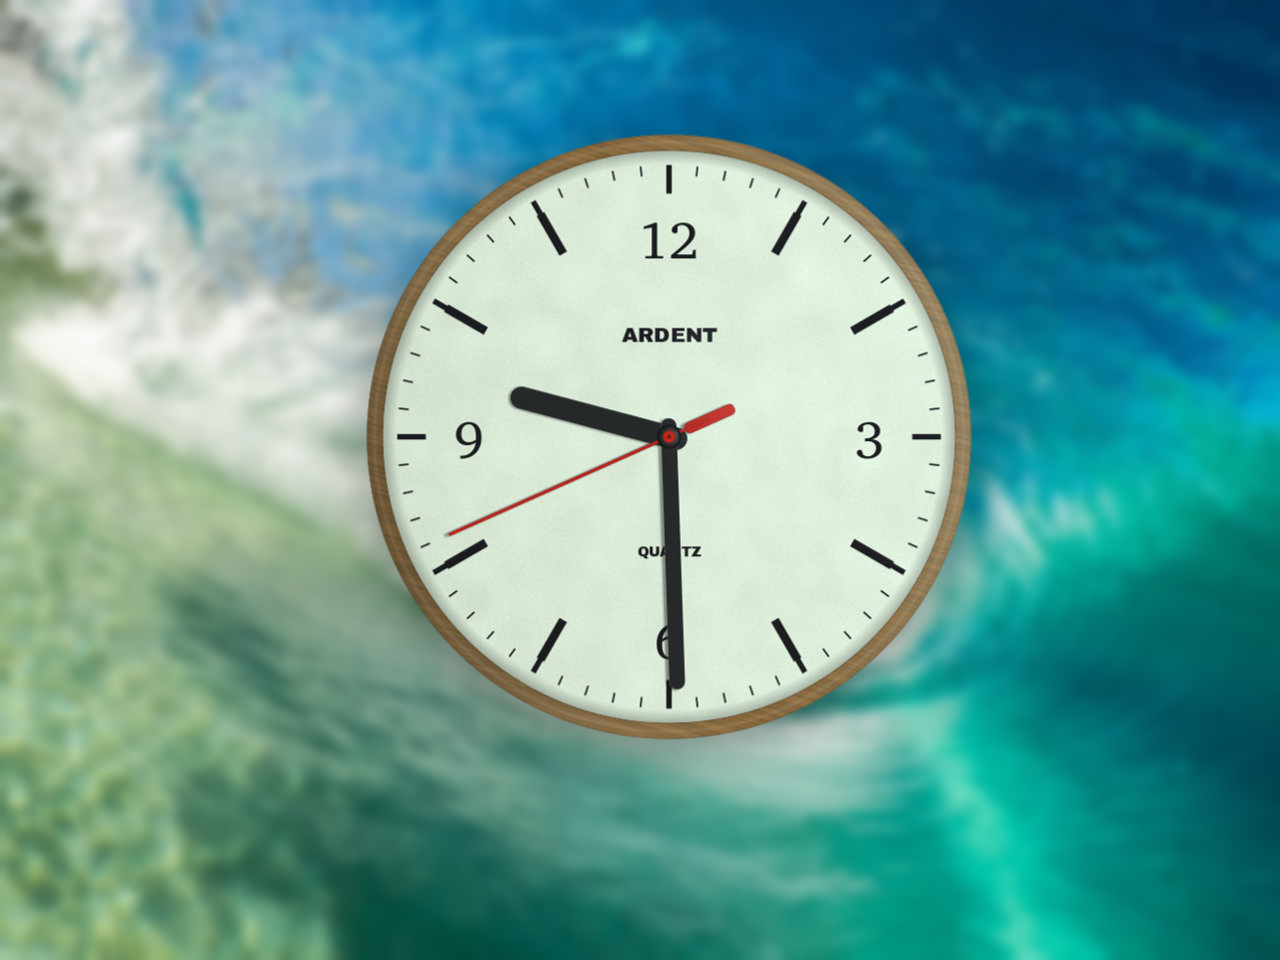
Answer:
**9:29:41**
